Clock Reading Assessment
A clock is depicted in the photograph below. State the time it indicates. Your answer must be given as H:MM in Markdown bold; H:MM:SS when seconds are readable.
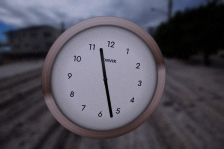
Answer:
**11:27**
